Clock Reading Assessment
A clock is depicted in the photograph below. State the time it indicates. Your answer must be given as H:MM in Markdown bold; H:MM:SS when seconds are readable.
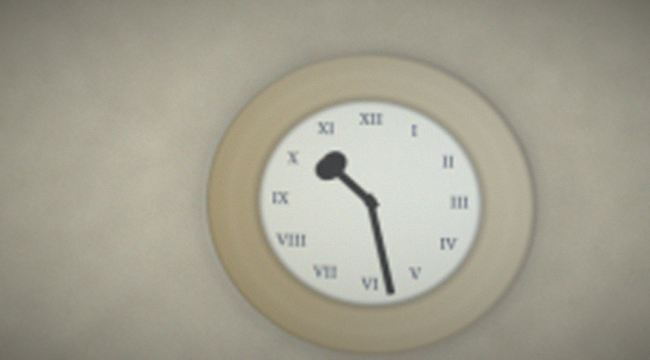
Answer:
**10:28**
